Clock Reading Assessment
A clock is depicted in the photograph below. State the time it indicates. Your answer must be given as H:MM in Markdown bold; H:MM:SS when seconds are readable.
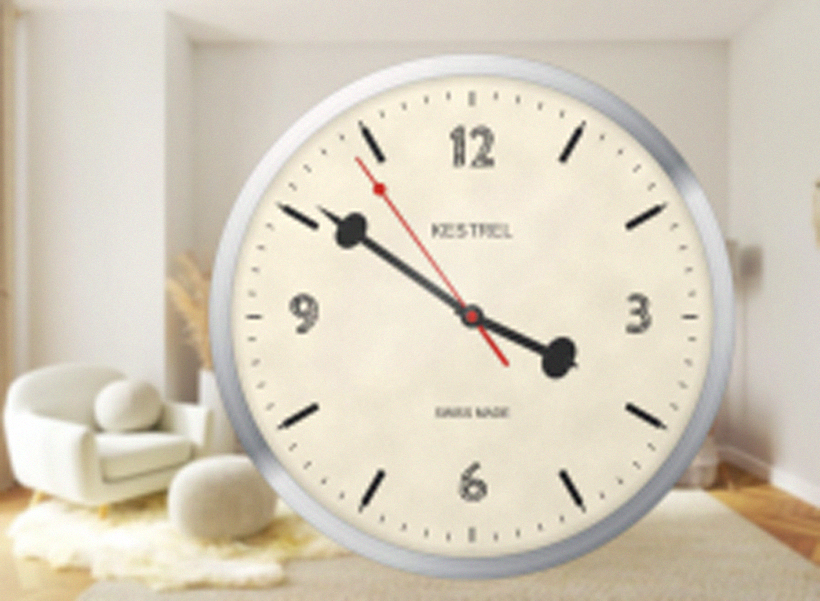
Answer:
**3:50:54**
